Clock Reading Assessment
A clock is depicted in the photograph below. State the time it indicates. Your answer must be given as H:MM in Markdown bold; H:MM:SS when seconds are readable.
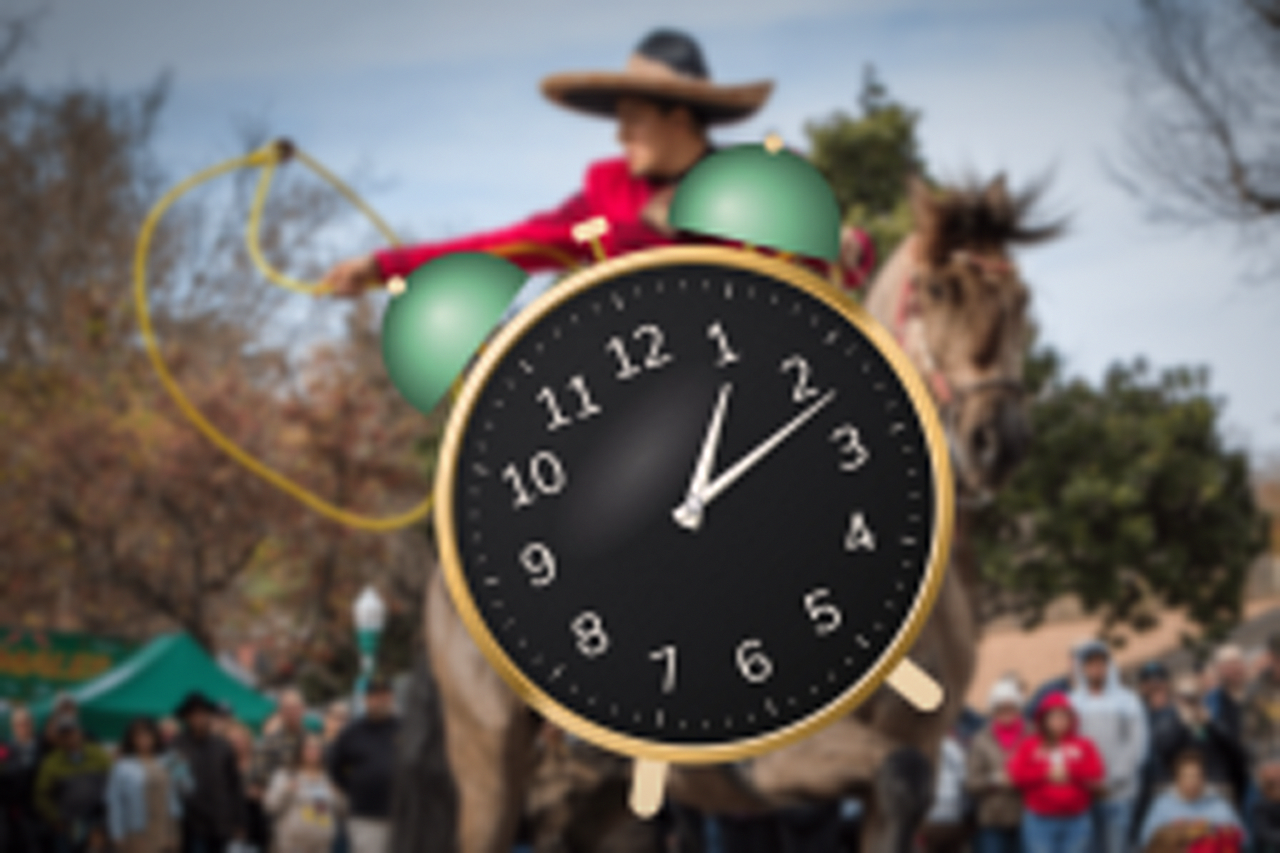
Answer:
**1:12**
